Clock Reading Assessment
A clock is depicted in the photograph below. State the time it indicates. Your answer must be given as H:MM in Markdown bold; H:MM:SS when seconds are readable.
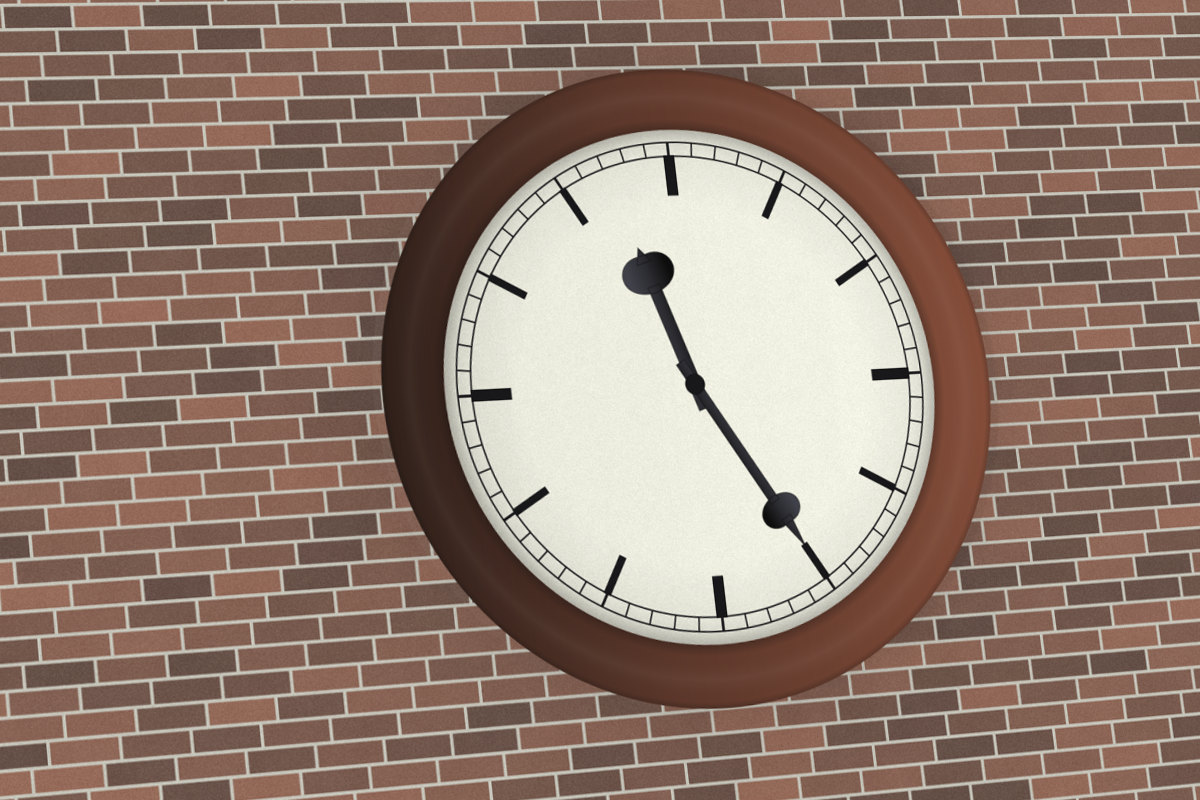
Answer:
**11:25**
